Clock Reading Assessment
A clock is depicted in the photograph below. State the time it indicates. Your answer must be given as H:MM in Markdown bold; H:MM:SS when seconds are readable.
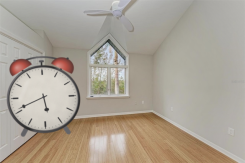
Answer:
**5:41**
